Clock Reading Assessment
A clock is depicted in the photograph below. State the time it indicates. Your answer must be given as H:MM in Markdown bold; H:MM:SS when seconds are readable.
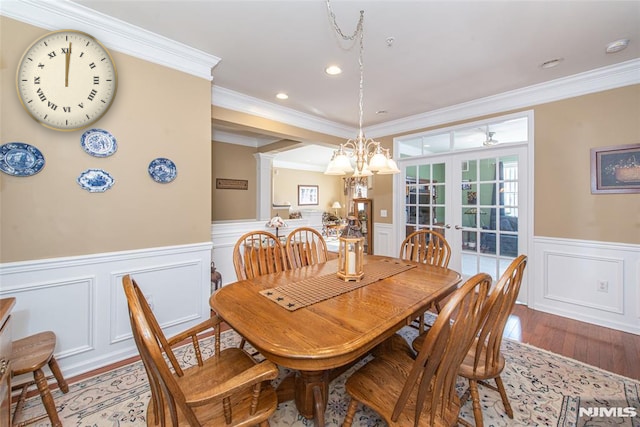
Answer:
**12:01**
